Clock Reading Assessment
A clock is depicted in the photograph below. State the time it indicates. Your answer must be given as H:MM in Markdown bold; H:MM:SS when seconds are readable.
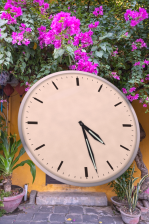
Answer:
**4:28**
